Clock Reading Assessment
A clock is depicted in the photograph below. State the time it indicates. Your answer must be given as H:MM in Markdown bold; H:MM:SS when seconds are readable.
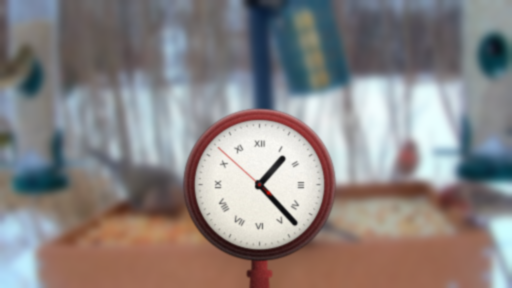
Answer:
**1:22:52**
